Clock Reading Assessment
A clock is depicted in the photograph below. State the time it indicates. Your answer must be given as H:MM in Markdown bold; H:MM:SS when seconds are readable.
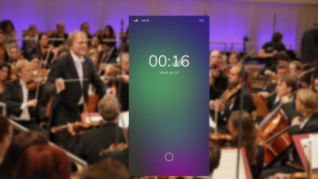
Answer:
**0:16**
